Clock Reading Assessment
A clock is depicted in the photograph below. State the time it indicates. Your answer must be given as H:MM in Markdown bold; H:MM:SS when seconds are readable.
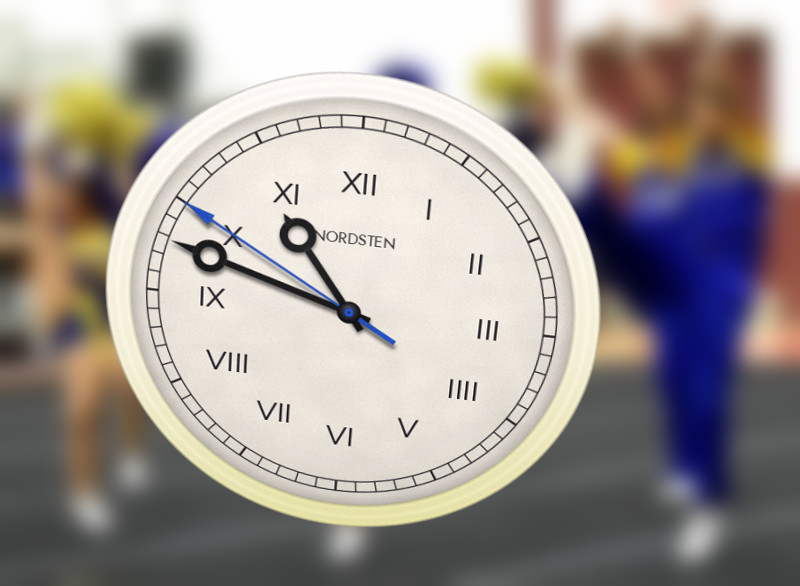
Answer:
**10:47:50**
